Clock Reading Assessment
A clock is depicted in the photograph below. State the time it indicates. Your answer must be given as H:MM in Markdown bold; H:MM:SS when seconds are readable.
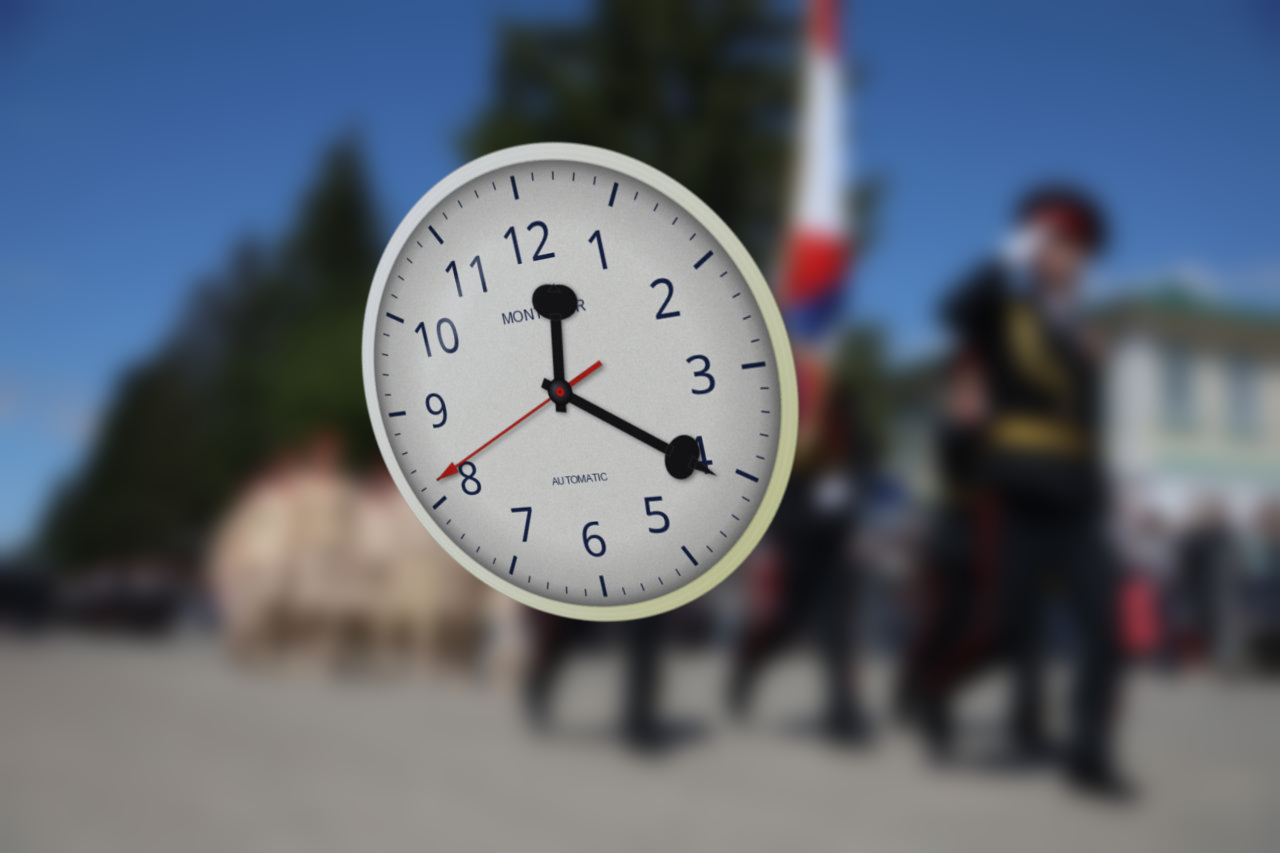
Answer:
**12:20:41**
